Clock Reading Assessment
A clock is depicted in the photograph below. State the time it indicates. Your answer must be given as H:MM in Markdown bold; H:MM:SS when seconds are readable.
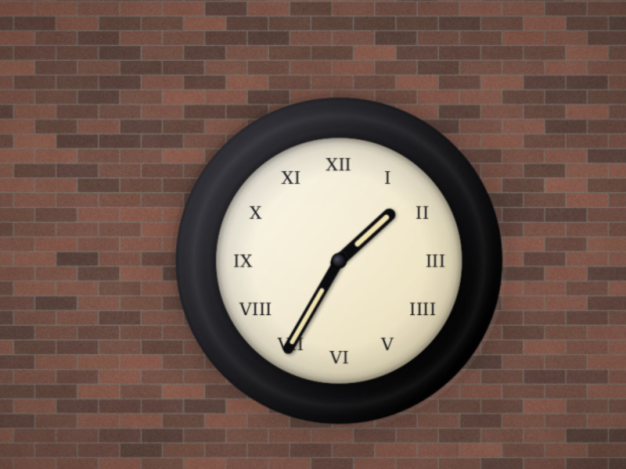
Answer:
**1:35**
